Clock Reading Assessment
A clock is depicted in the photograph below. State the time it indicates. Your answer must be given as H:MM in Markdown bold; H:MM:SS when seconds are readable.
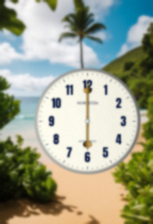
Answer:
**6:00**
